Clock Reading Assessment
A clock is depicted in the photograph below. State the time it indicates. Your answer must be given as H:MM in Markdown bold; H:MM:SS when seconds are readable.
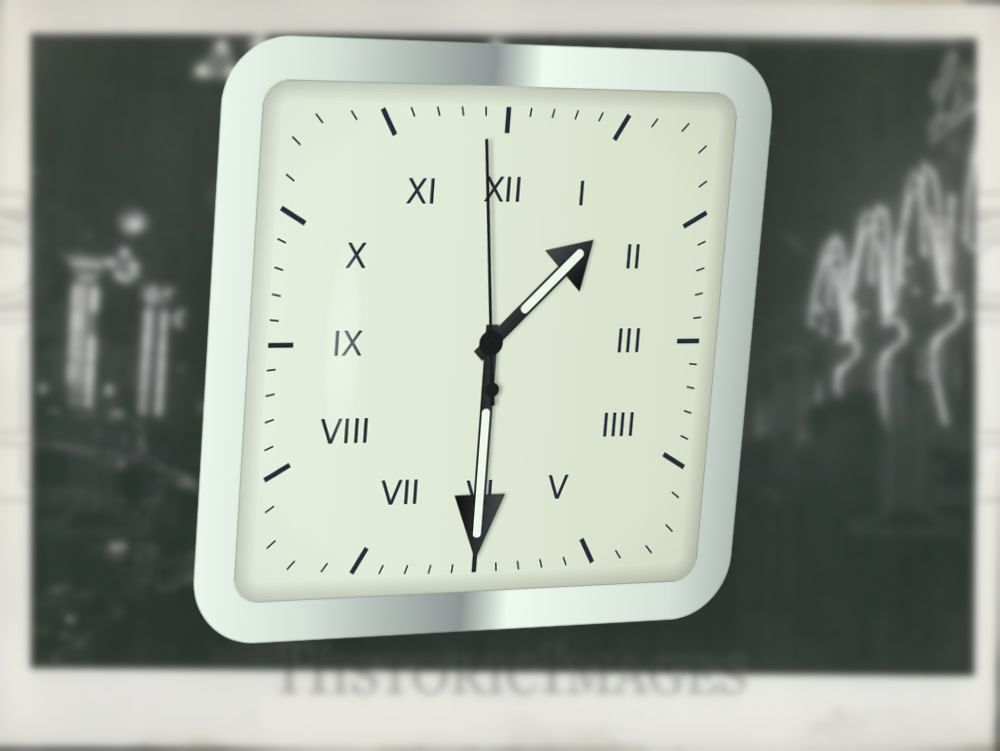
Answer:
**1:29:59**
